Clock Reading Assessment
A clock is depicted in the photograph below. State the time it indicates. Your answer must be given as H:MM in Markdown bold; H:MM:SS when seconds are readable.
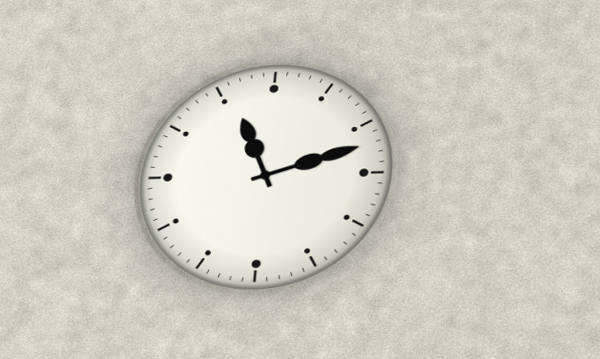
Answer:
**11:12**
